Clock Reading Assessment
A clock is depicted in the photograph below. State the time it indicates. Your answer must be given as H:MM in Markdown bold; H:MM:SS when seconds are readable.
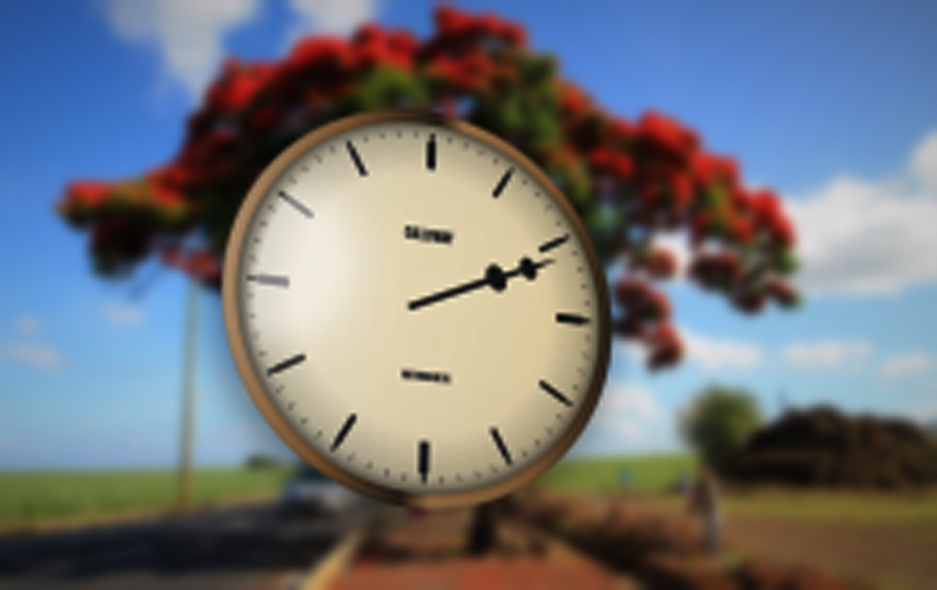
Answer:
**2:11**
